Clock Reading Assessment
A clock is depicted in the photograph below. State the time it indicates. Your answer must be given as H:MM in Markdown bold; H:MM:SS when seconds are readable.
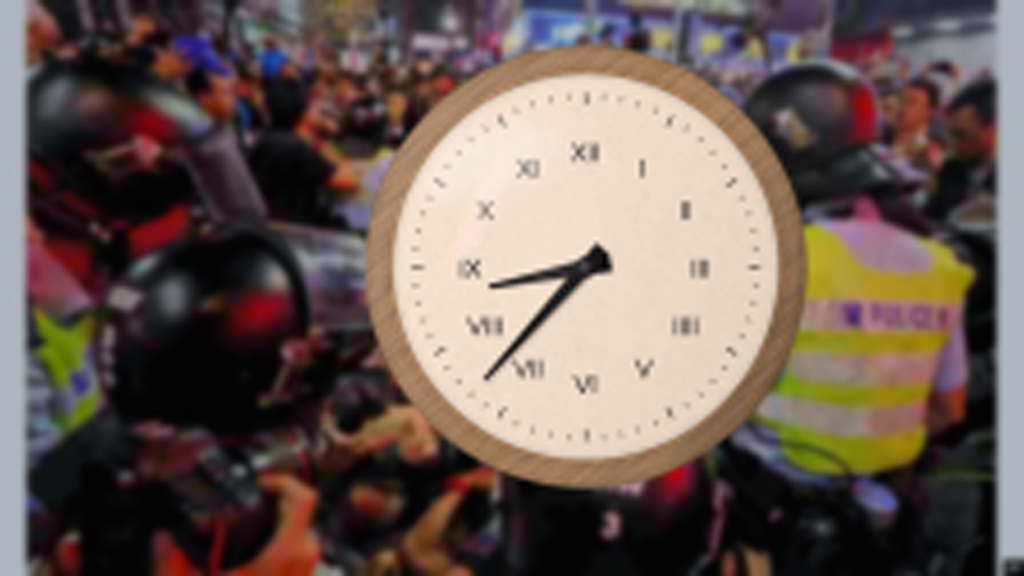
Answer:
**8:37**
